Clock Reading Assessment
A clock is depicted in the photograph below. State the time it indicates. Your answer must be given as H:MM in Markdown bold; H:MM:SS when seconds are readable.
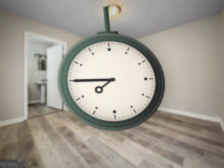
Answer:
**7:45**
